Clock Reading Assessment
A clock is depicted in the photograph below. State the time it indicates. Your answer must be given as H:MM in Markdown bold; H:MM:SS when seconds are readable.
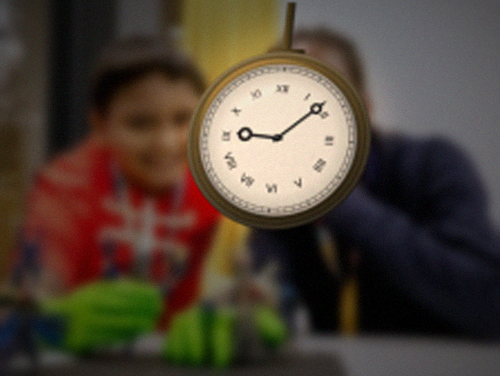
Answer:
**9:08**
